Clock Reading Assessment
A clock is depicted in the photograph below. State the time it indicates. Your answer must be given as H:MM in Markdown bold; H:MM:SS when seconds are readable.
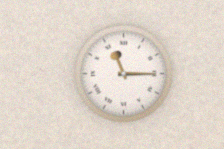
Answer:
**11:15**
